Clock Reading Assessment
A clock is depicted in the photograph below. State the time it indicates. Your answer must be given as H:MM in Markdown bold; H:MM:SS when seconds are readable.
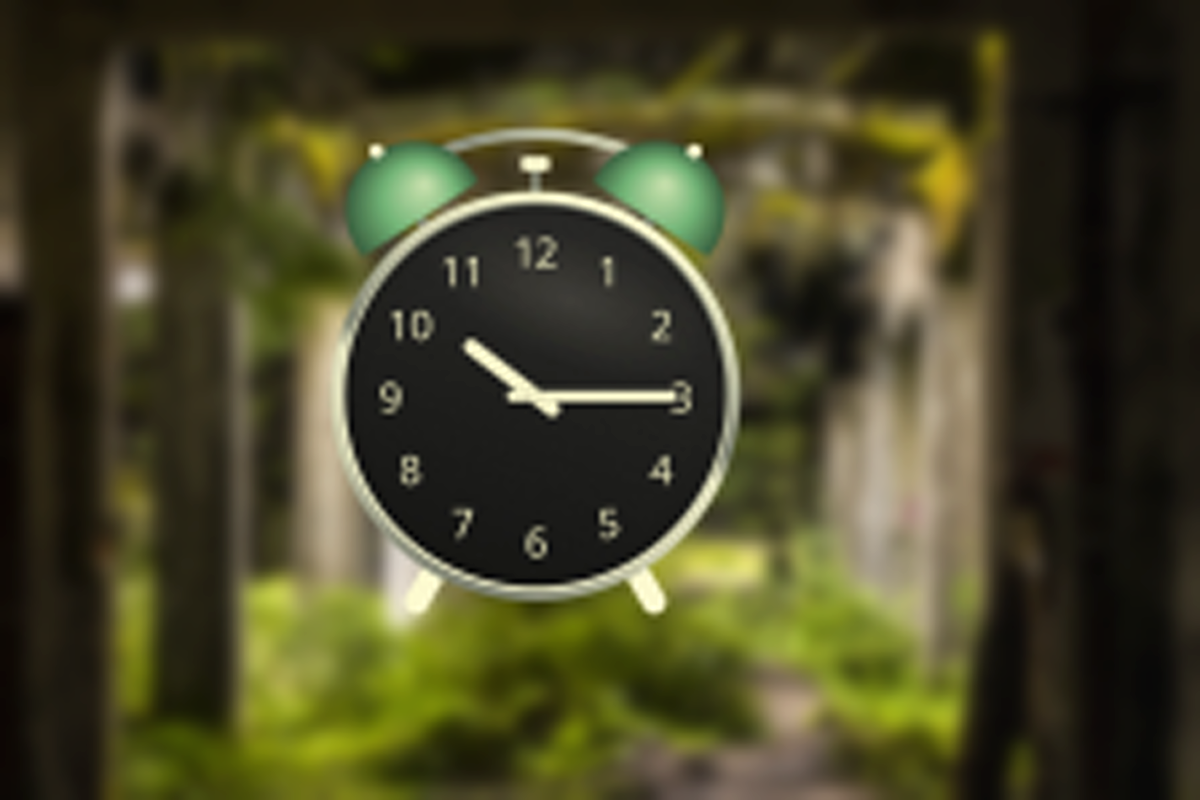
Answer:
**10:15**
